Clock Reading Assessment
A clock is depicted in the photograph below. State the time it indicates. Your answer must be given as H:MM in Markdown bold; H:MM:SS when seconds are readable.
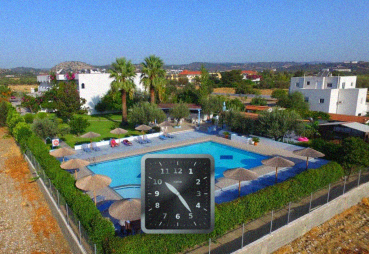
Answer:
**10:24**
